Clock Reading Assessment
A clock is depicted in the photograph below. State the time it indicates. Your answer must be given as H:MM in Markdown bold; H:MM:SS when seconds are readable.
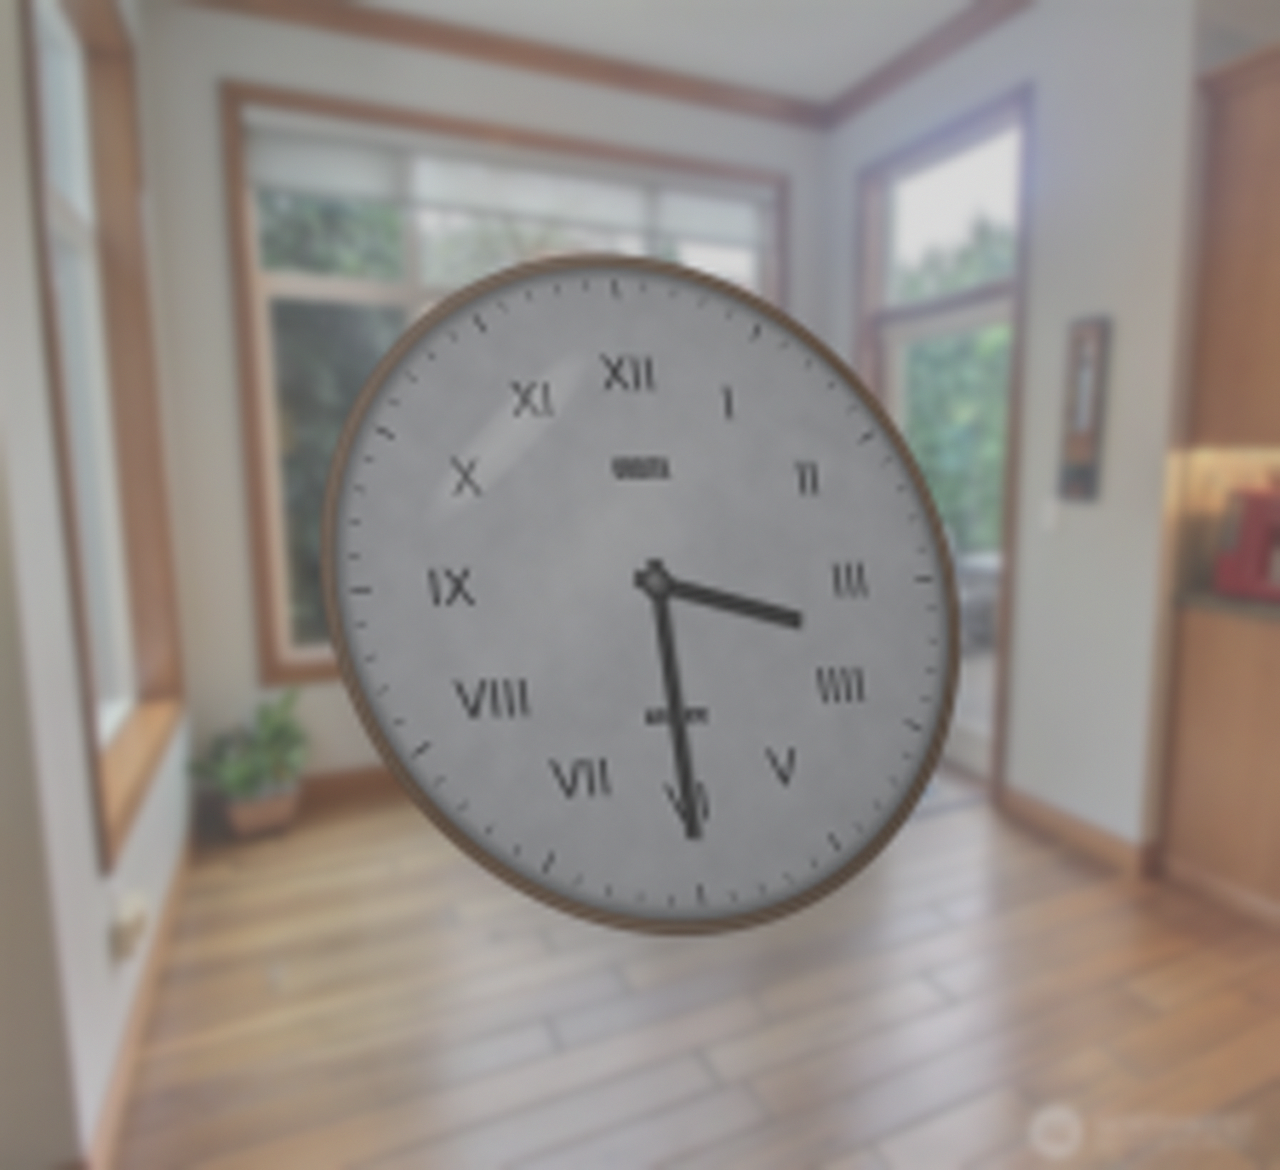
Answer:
**3:30**
